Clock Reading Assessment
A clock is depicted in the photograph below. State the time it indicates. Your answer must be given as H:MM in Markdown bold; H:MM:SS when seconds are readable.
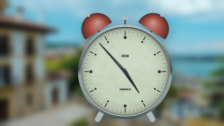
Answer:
**4:53**
